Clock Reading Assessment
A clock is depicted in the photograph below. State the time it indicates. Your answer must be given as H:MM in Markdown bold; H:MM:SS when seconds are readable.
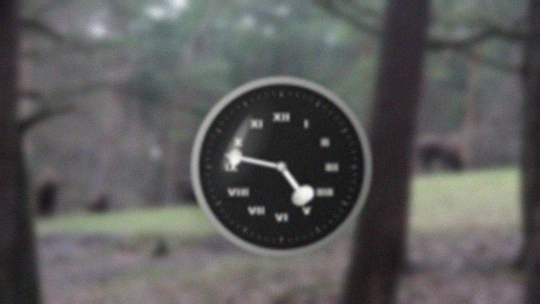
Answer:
**4:47**
